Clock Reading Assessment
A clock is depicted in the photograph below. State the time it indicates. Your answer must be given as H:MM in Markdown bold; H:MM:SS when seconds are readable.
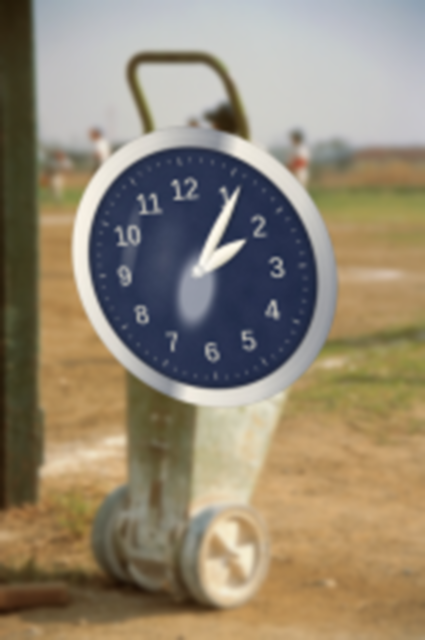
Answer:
**2:06**
